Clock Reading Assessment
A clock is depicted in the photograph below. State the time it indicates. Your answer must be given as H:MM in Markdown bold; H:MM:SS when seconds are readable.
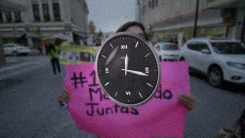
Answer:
**12:17**
